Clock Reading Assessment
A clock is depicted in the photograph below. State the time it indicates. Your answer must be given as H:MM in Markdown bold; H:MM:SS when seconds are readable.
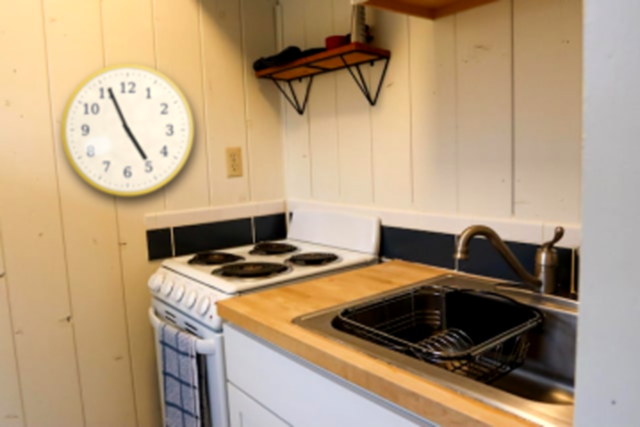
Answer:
**4:56**
